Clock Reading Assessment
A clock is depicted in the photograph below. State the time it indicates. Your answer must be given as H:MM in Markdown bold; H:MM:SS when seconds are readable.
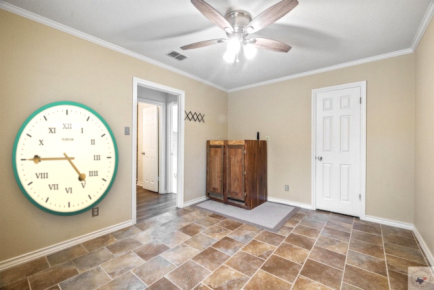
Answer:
**4:45**
